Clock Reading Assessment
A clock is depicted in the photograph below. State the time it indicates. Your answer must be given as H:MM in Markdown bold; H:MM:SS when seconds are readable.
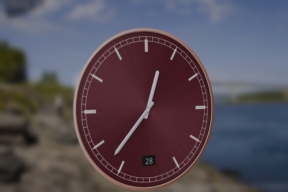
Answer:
**12:37**
